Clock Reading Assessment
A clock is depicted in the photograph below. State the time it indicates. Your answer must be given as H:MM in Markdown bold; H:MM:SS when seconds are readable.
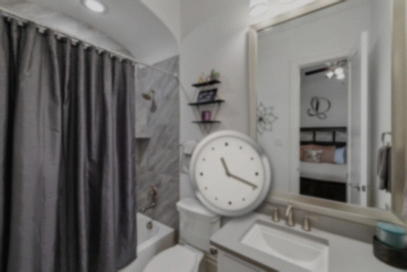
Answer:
**11:19**
